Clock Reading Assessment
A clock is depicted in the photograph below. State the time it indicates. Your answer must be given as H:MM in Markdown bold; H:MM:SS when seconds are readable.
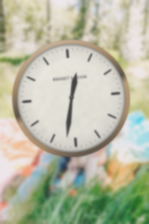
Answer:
**12:32**
